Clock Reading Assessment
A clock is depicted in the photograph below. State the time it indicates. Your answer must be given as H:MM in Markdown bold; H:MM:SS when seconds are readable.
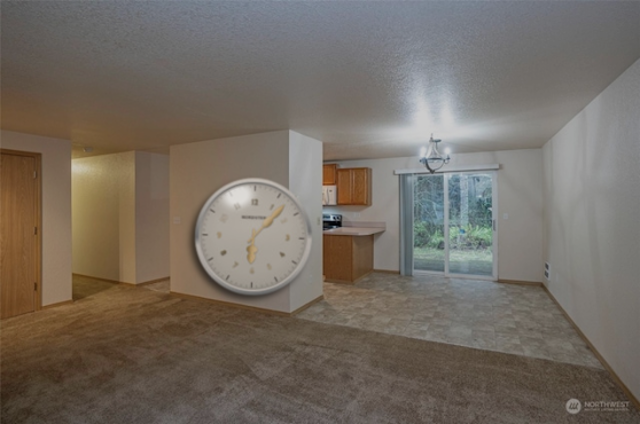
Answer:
**6:07**
